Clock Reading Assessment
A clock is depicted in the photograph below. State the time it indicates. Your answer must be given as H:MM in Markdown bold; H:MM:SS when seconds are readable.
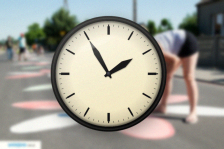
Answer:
**1:55**
